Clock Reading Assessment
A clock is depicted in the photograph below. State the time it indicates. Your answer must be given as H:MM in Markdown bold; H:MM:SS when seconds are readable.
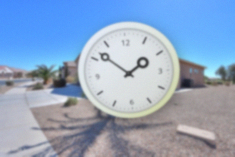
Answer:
**1:52**
